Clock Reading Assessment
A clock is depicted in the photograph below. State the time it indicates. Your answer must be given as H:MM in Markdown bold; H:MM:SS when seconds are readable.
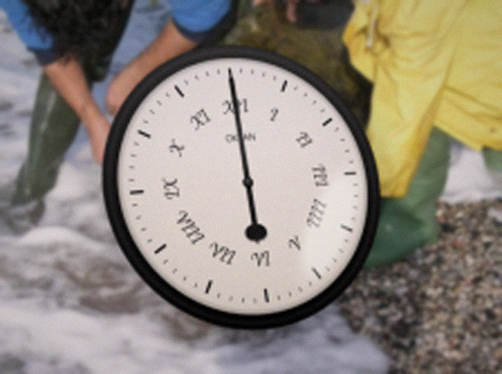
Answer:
**6:00**
